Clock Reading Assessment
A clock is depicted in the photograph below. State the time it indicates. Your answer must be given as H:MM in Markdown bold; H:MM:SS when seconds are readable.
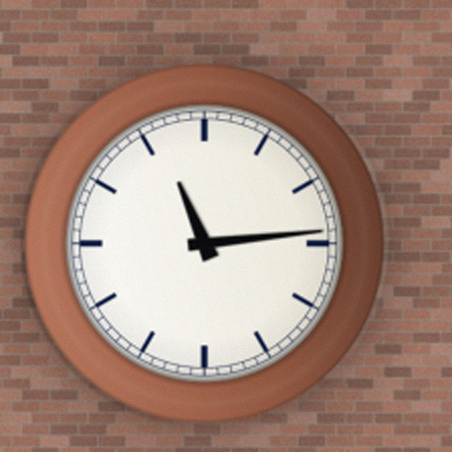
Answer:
**11:14**
